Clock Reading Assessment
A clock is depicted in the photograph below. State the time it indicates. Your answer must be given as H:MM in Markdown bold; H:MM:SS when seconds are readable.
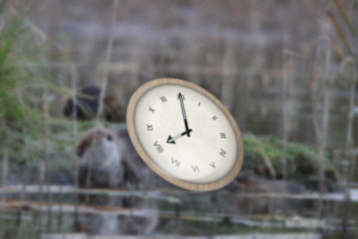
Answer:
**8:00**
